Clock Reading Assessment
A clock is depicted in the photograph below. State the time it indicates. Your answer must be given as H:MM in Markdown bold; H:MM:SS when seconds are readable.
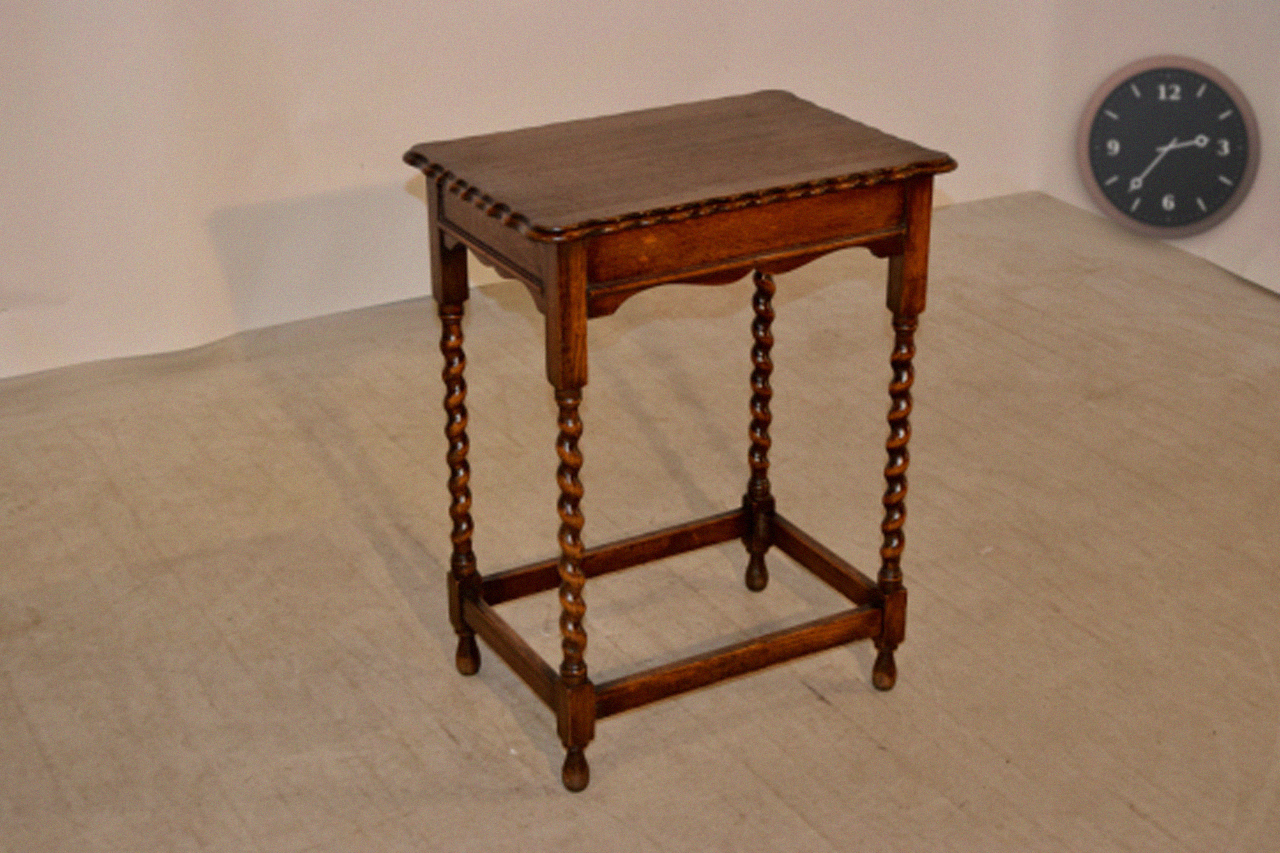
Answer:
**2:37**
